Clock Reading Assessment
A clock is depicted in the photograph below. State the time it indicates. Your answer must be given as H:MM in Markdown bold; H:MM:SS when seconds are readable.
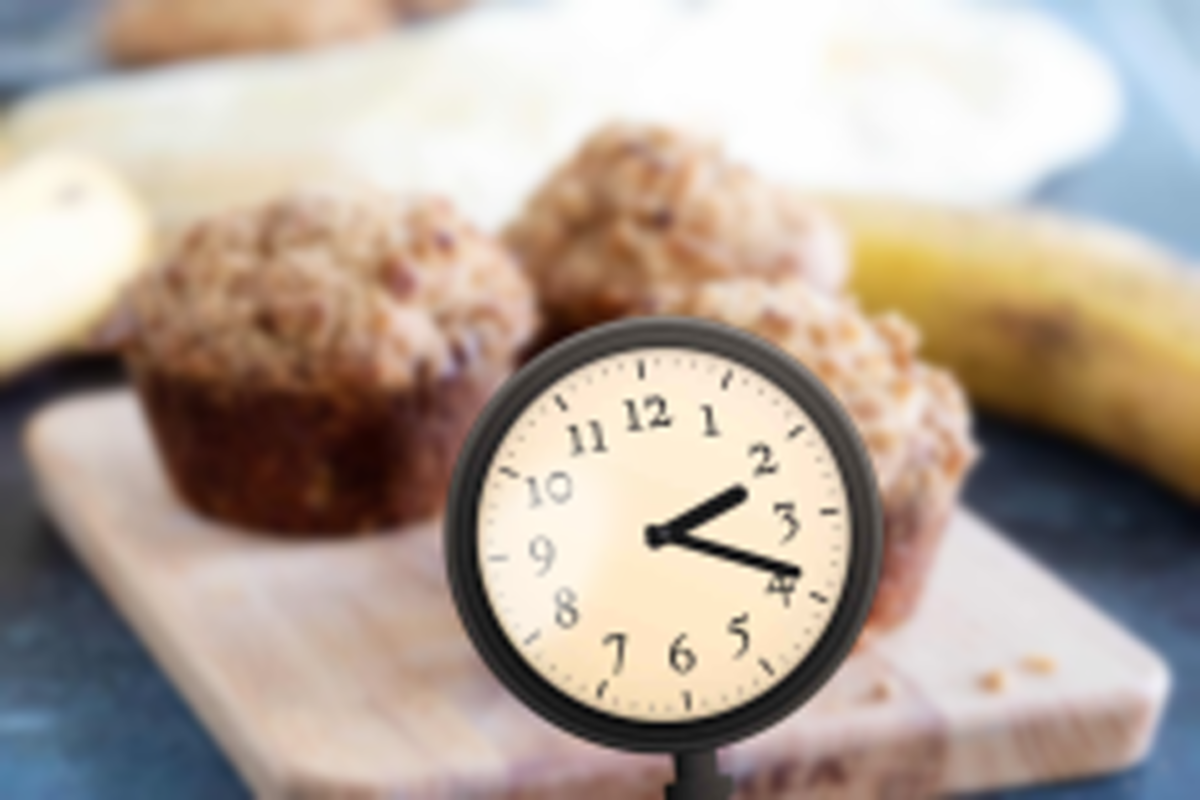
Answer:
**2:19**
